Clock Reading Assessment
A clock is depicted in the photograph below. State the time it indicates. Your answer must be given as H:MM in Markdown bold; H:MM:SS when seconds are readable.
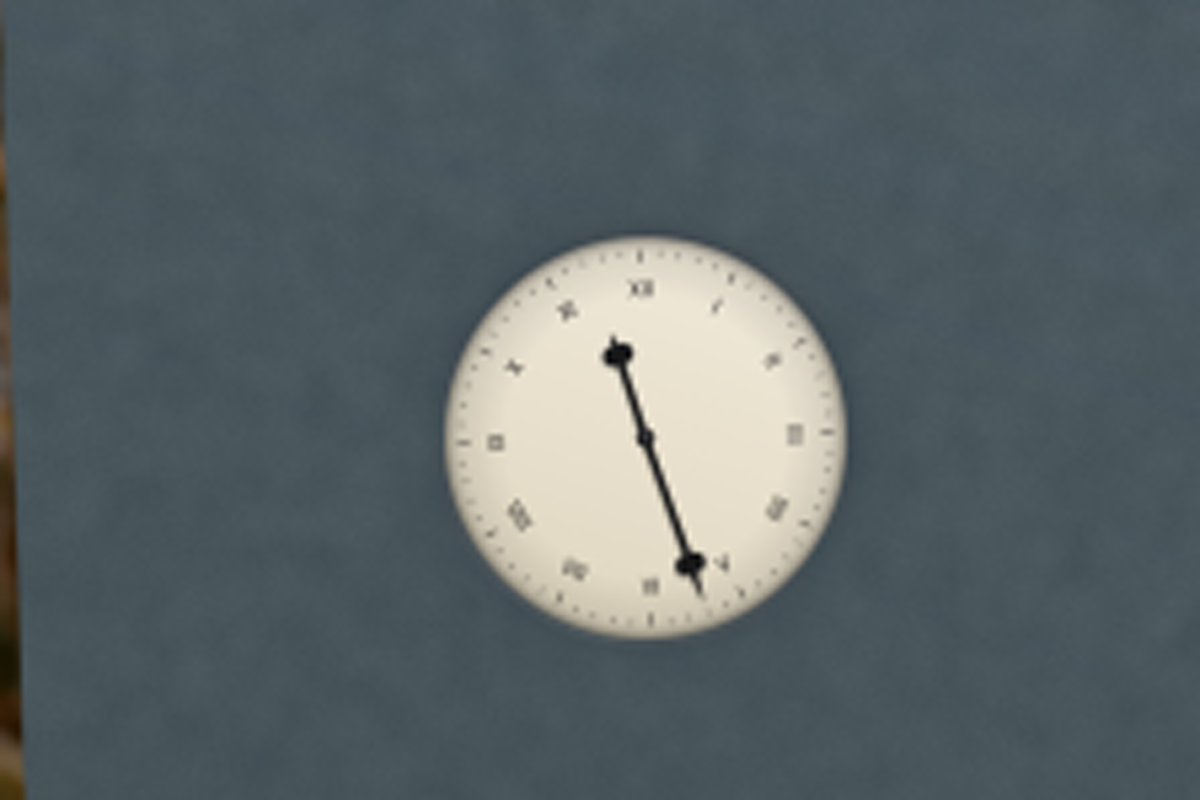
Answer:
**11:27**
